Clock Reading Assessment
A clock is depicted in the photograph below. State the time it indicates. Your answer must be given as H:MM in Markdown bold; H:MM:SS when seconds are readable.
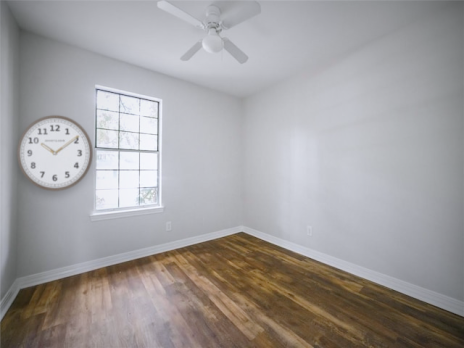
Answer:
**10:09**
